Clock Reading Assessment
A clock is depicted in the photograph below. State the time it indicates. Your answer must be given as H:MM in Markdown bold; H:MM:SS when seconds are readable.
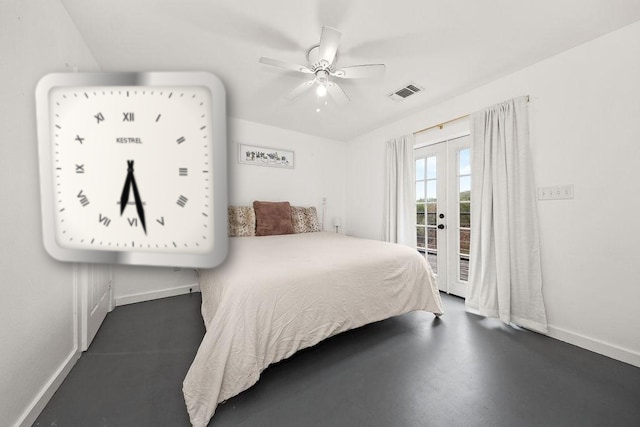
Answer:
**6:28**
